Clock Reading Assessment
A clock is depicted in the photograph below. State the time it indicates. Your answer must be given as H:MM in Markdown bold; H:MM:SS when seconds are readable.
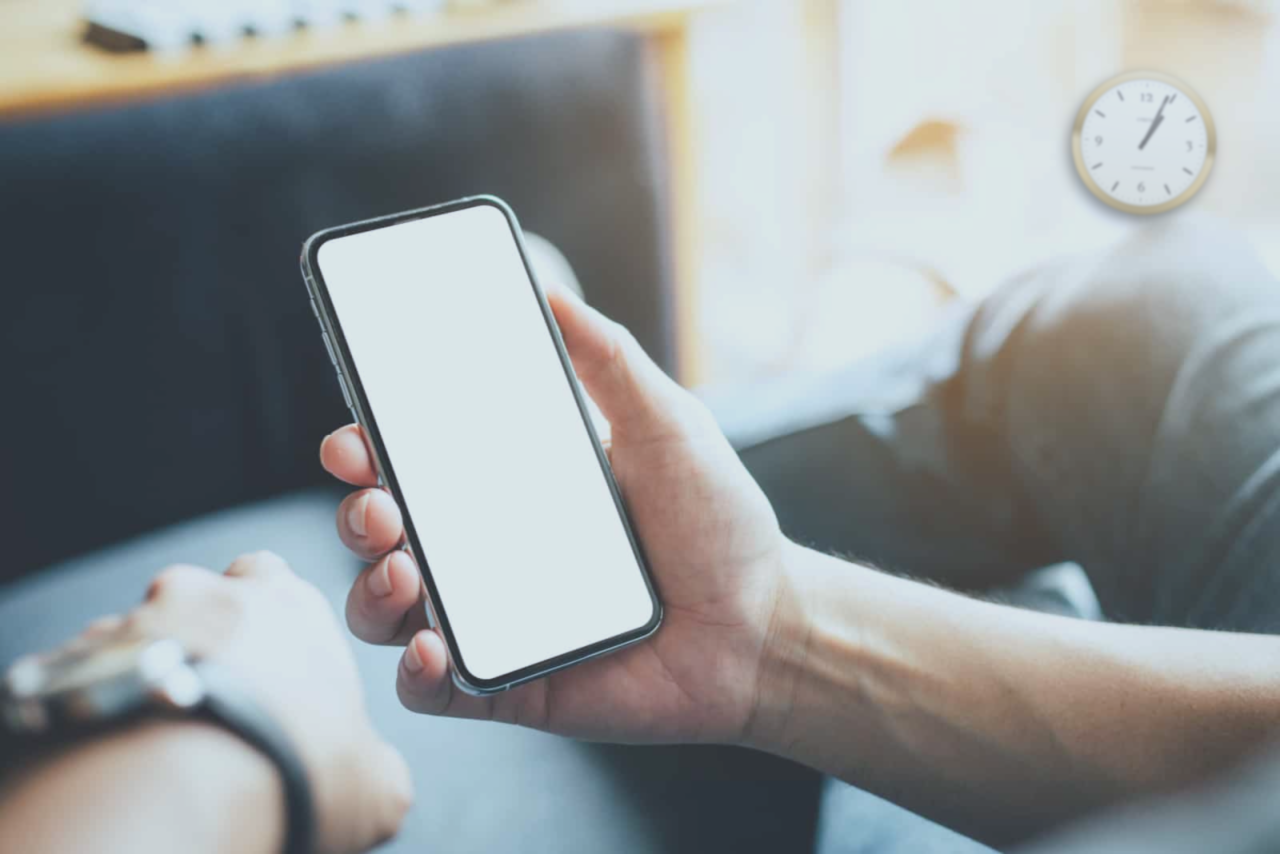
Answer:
**1:04**
